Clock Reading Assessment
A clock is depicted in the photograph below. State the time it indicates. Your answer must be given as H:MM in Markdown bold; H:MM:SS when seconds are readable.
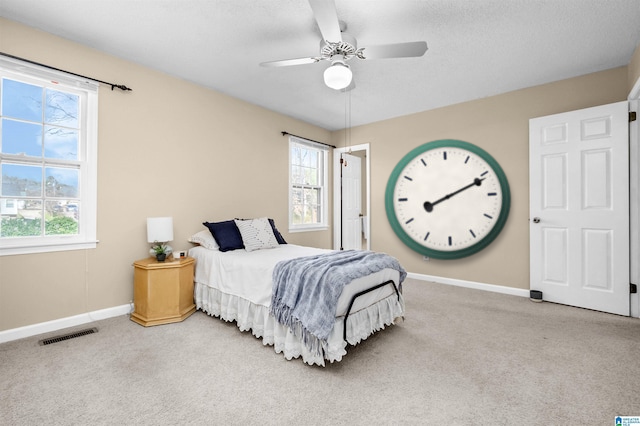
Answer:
**8:11**
